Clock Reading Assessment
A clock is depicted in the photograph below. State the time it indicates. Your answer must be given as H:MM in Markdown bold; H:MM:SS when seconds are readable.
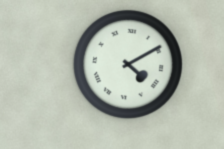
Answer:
**4:09**
